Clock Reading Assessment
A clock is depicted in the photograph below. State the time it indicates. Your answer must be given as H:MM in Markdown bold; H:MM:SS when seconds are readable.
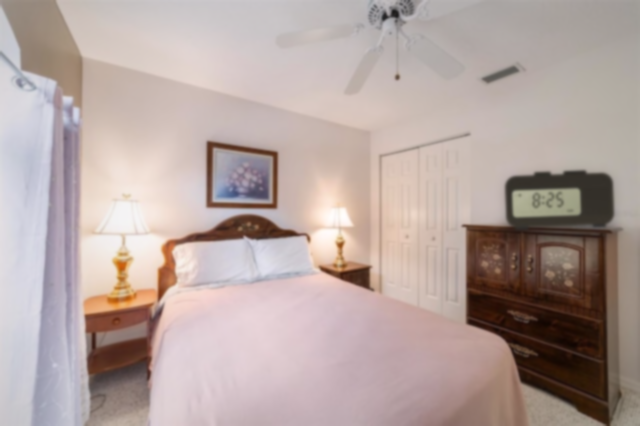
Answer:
**8:25**
